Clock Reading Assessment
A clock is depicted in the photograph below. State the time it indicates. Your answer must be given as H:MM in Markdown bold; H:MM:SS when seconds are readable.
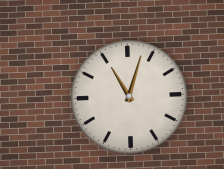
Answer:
**11:03**
